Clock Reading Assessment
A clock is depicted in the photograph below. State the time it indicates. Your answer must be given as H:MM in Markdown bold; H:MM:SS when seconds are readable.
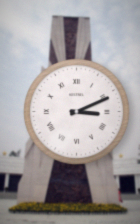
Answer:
**3:11**
